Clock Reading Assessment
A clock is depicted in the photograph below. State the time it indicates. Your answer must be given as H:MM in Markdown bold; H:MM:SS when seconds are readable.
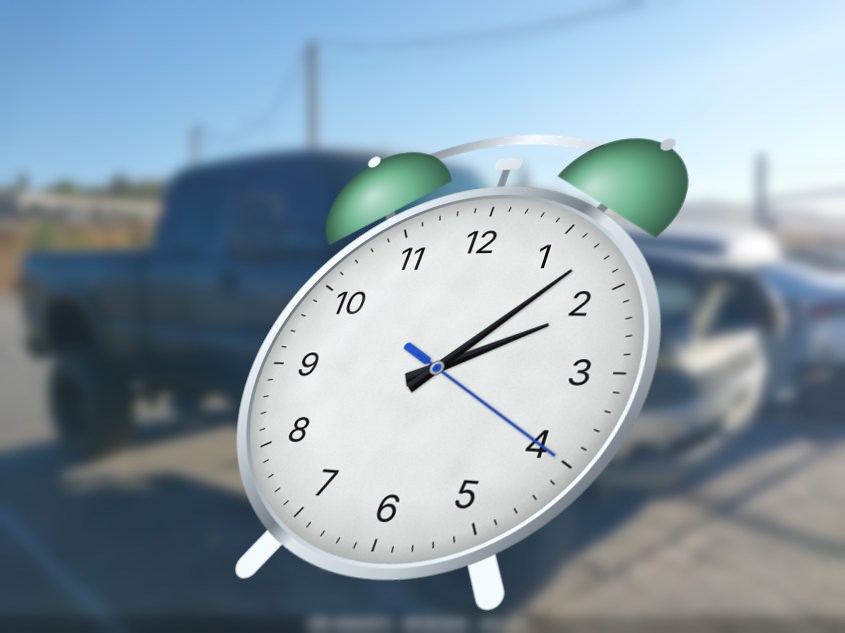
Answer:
**2:07:20**
